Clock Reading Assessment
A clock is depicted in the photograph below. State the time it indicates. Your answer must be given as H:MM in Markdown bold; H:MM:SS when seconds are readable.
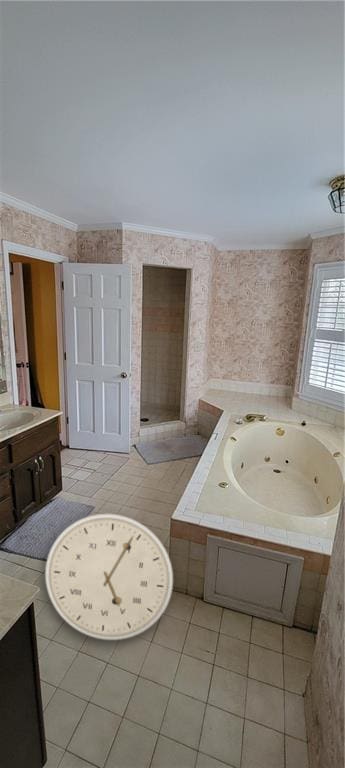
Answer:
**5:04**
